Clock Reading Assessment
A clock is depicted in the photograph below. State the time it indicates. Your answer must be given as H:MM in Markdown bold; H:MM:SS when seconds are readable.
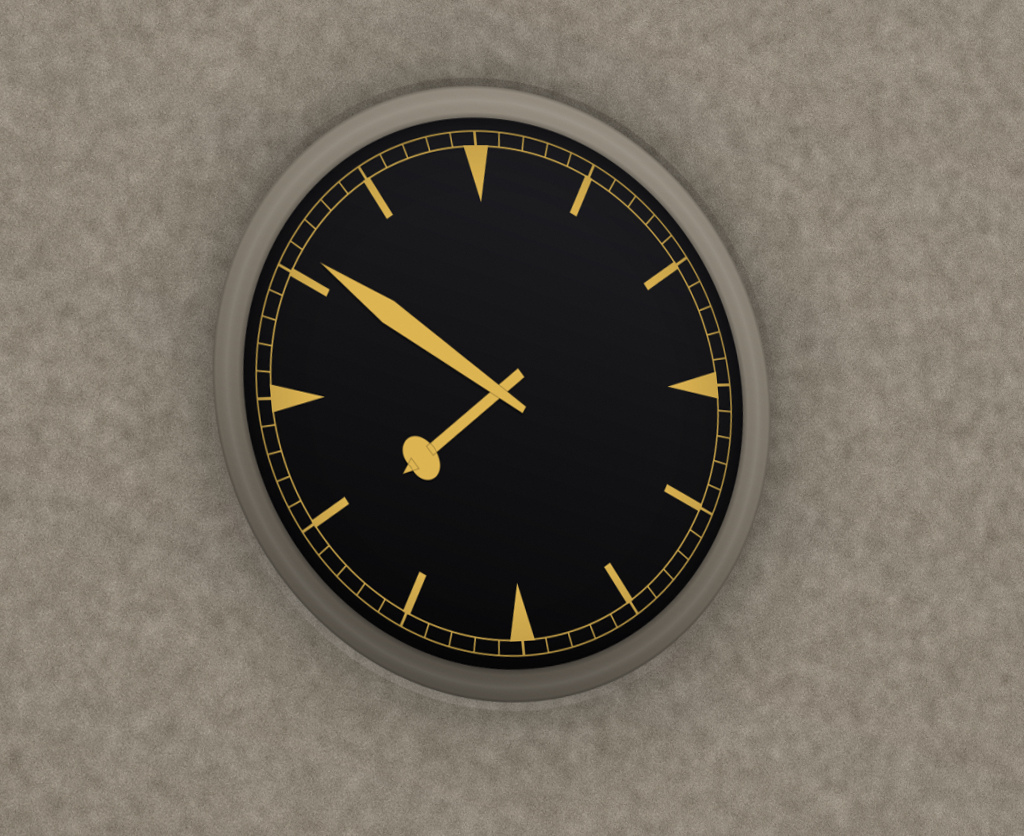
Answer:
**7:51**
